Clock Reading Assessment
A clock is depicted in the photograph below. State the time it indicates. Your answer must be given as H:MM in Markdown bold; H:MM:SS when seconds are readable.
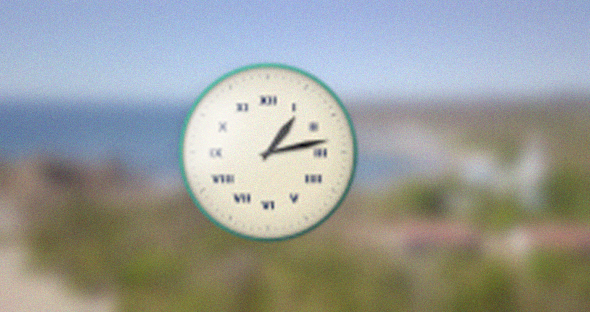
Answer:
**1:13**
